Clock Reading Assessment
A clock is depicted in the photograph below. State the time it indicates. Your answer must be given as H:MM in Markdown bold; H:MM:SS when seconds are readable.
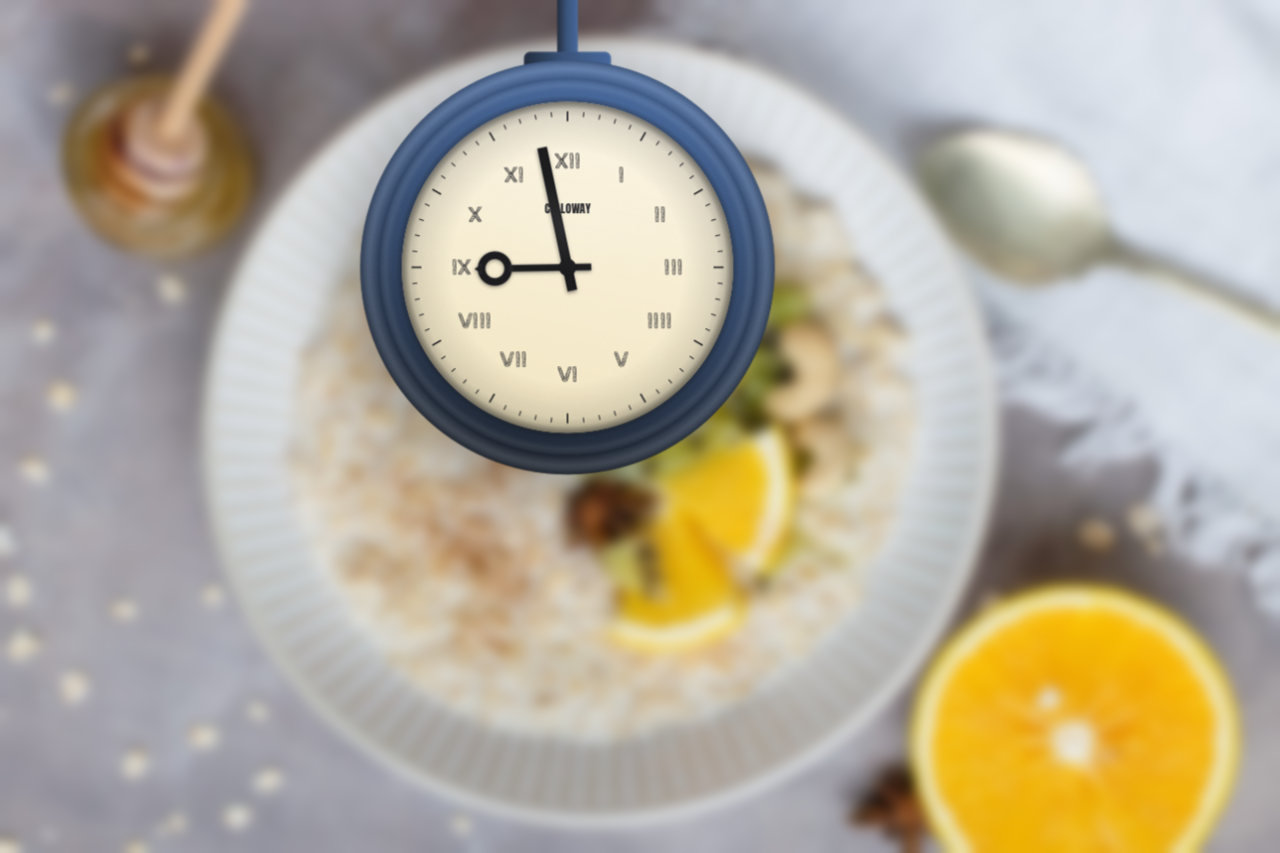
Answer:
**8:58**
